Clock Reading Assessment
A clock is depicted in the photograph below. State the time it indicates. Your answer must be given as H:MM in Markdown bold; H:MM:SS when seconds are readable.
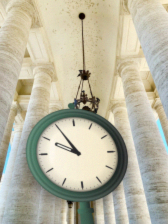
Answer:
**9:55**
